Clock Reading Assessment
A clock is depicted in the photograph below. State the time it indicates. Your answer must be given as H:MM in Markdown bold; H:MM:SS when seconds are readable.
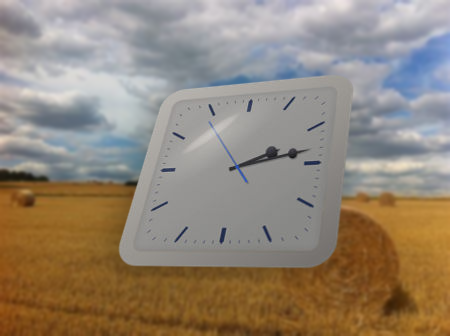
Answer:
**2:12:54**
